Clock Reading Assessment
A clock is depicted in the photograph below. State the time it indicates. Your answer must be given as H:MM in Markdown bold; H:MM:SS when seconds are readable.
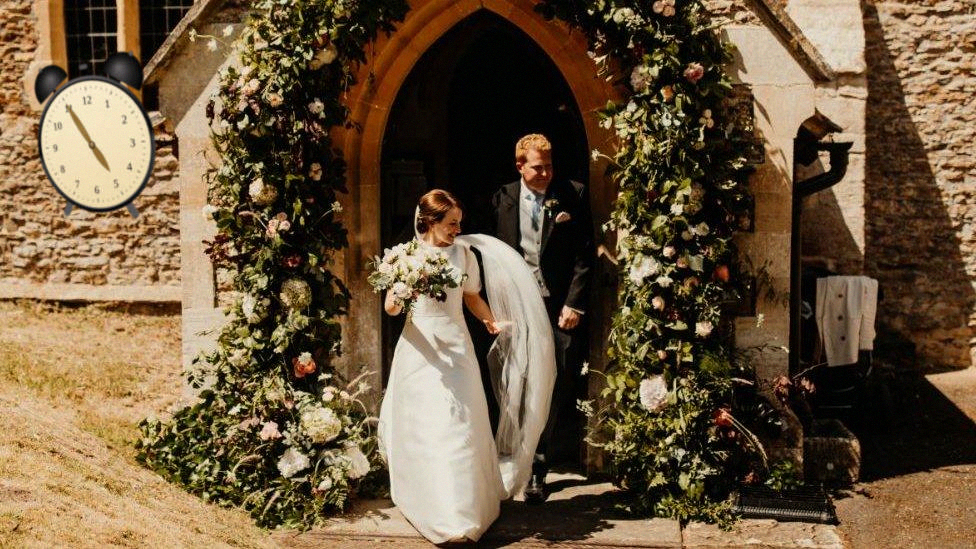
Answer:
**4:55**
